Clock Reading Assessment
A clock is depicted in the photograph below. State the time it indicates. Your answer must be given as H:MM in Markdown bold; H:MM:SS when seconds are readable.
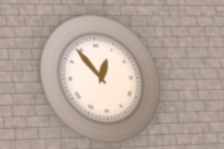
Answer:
**12:54**
